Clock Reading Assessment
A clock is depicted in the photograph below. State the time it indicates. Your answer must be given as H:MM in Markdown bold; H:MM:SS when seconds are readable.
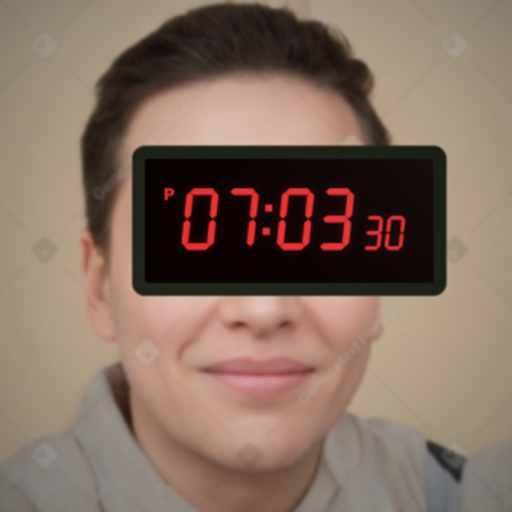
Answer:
**7:03:30**
